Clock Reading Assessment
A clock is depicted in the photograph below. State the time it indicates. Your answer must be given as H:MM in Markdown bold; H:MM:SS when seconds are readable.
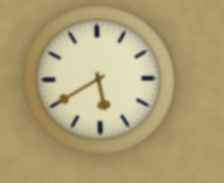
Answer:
**5:40**
